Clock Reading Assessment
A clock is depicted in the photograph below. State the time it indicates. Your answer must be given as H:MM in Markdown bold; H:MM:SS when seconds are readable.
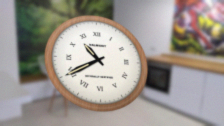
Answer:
**10:40**
